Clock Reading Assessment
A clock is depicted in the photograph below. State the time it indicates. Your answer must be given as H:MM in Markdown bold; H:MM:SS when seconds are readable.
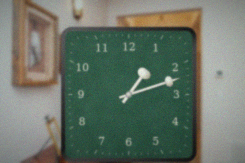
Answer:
**1:12**
